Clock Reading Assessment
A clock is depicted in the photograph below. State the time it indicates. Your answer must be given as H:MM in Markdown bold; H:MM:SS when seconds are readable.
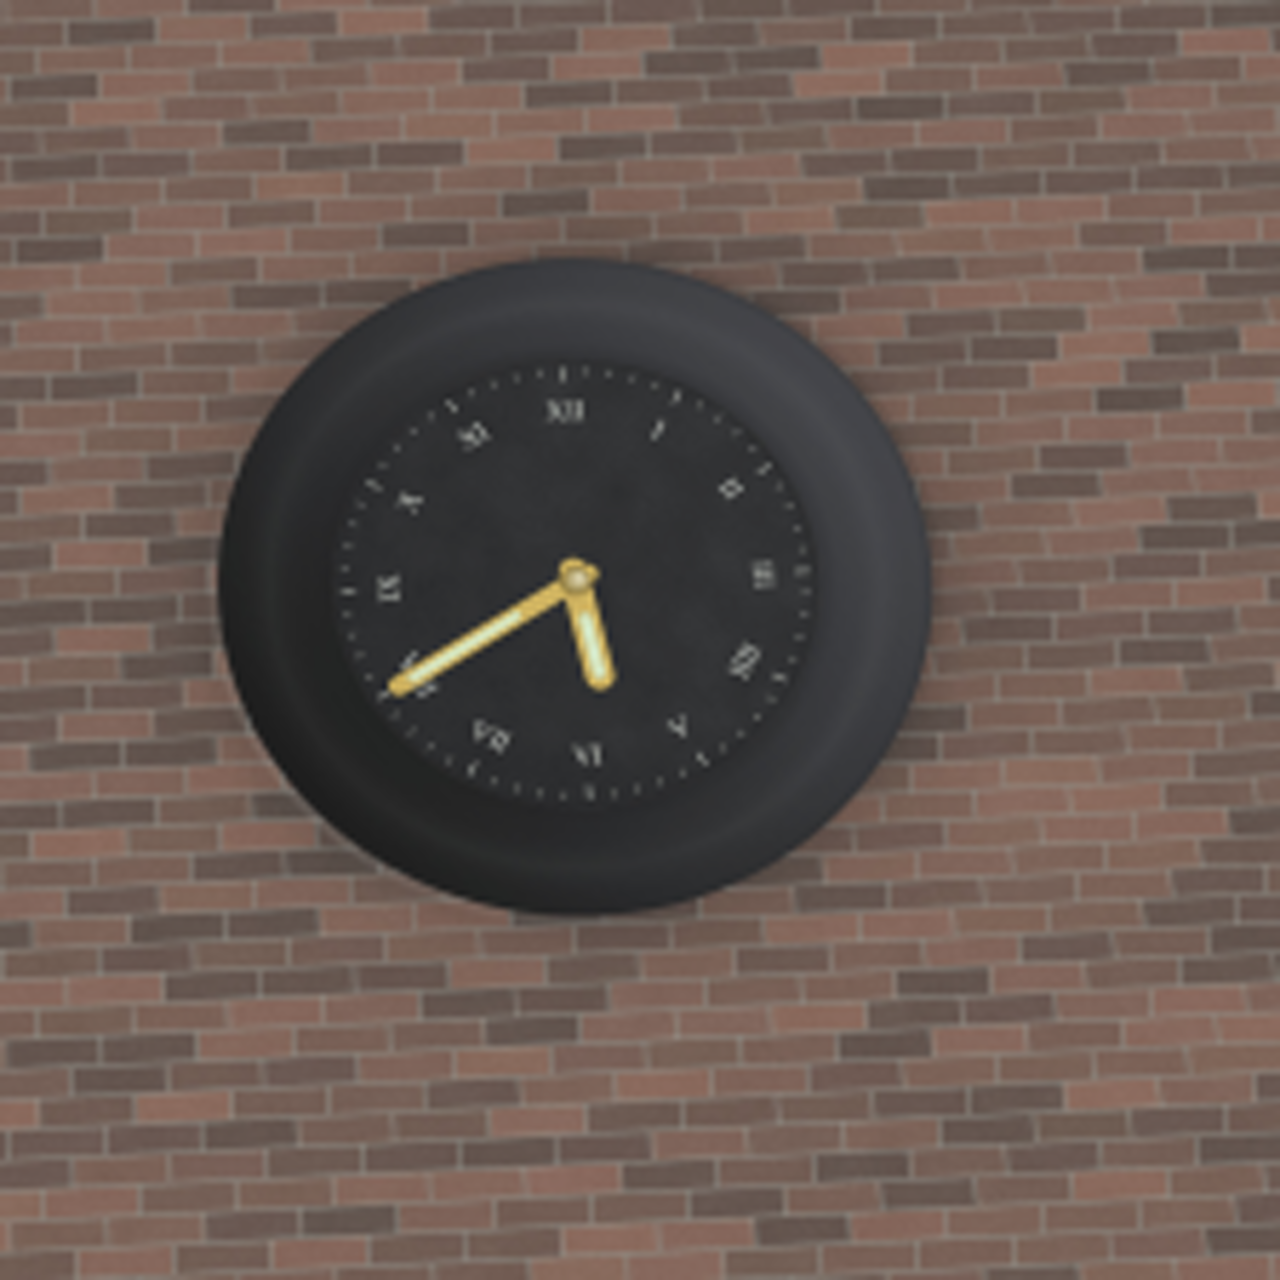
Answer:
**5:40**
